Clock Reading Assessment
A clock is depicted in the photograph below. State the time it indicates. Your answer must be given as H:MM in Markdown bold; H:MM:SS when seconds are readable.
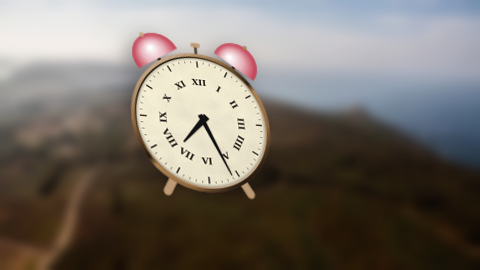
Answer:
**7:26**
